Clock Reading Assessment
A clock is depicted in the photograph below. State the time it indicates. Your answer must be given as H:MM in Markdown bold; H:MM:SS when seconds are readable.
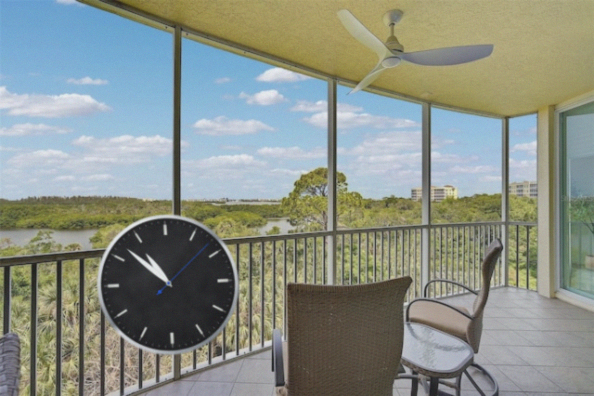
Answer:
**10:52:08**
